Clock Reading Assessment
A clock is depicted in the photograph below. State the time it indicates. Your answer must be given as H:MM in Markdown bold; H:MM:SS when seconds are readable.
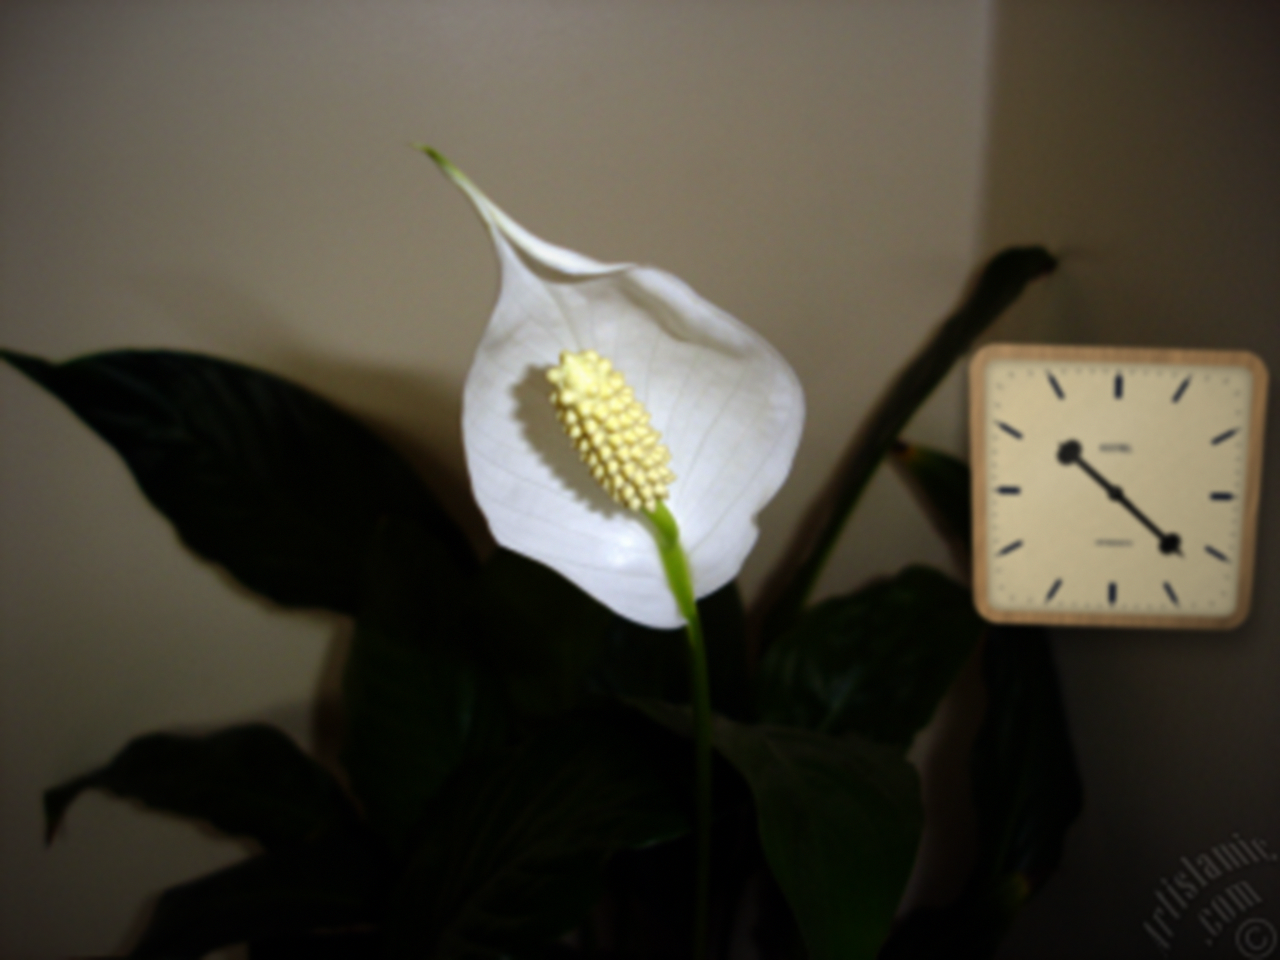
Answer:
**10:22**
